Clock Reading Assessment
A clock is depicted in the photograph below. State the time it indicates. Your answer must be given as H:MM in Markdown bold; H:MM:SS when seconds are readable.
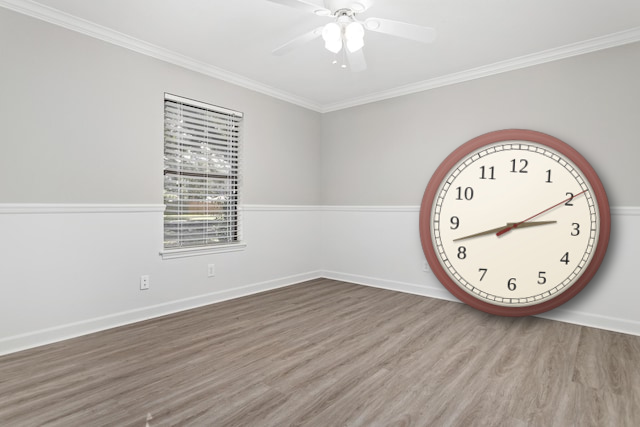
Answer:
**2:42:10**
